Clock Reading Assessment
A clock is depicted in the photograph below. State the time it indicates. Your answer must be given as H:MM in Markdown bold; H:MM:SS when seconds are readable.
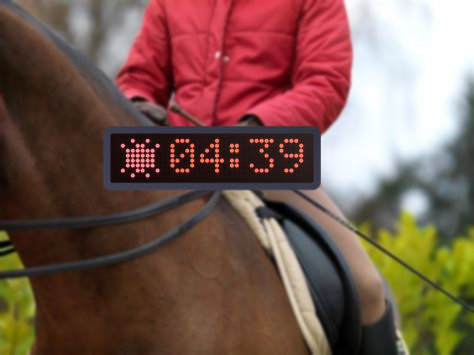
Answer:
**4:39**
